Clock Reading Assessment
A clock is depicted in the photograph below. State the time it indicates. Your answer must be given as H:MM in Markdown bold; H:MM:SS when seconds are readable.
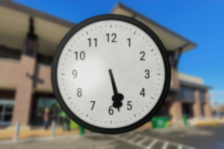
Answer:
**5:28**
